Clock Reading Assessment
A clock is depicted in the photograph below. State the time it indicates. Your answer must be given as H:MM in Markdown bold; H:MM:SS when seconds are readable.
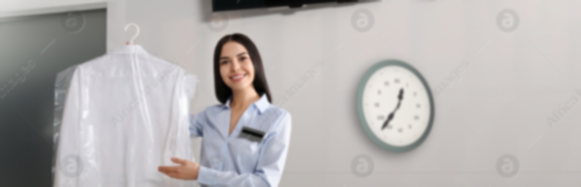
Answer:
**12:37**
